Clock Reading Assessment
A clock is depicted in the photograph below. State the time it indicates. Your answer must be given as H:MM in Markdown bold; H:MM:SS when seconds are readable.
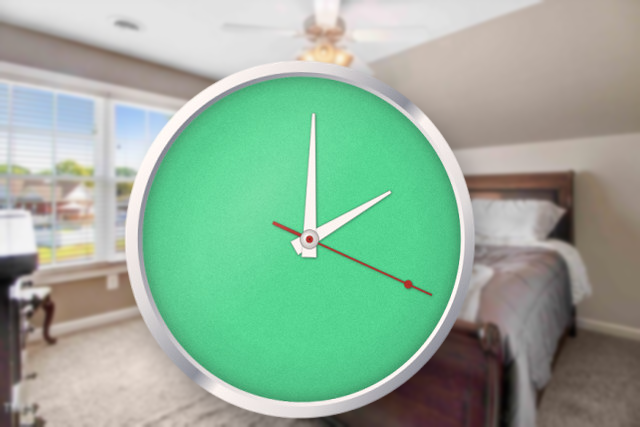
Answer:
**2:00:19**
